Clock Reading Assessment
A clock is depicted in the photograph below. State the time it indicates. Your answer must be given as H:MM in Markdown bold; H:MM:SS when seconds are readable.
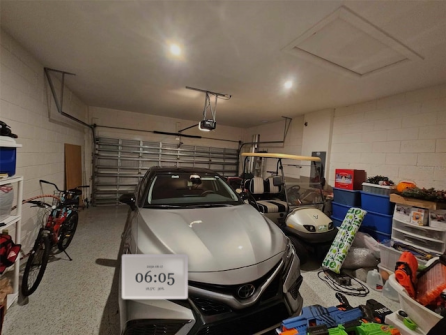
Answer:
**6:05**
